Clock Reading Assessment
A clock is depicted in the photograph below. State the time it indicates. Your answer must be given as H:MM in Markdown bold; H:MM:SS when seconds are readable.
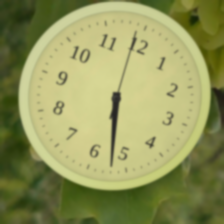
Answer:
**5:26:59**
